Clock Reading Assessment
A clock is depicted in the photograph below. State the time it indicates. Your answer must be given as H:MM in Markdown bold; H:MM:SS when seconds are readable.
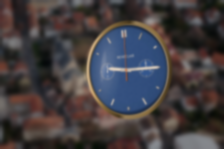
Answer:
**9:15**
